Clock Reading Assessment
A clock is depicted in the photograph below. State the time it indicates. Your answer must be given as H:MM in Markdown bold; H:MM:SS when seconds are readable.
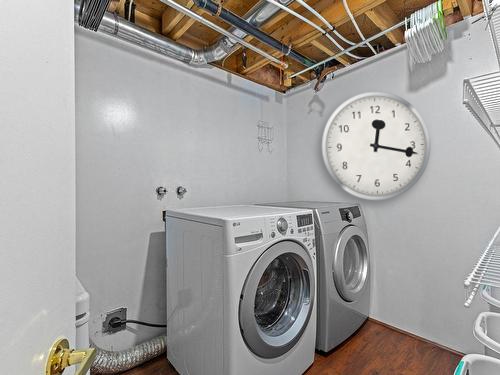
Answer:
**12:17**
